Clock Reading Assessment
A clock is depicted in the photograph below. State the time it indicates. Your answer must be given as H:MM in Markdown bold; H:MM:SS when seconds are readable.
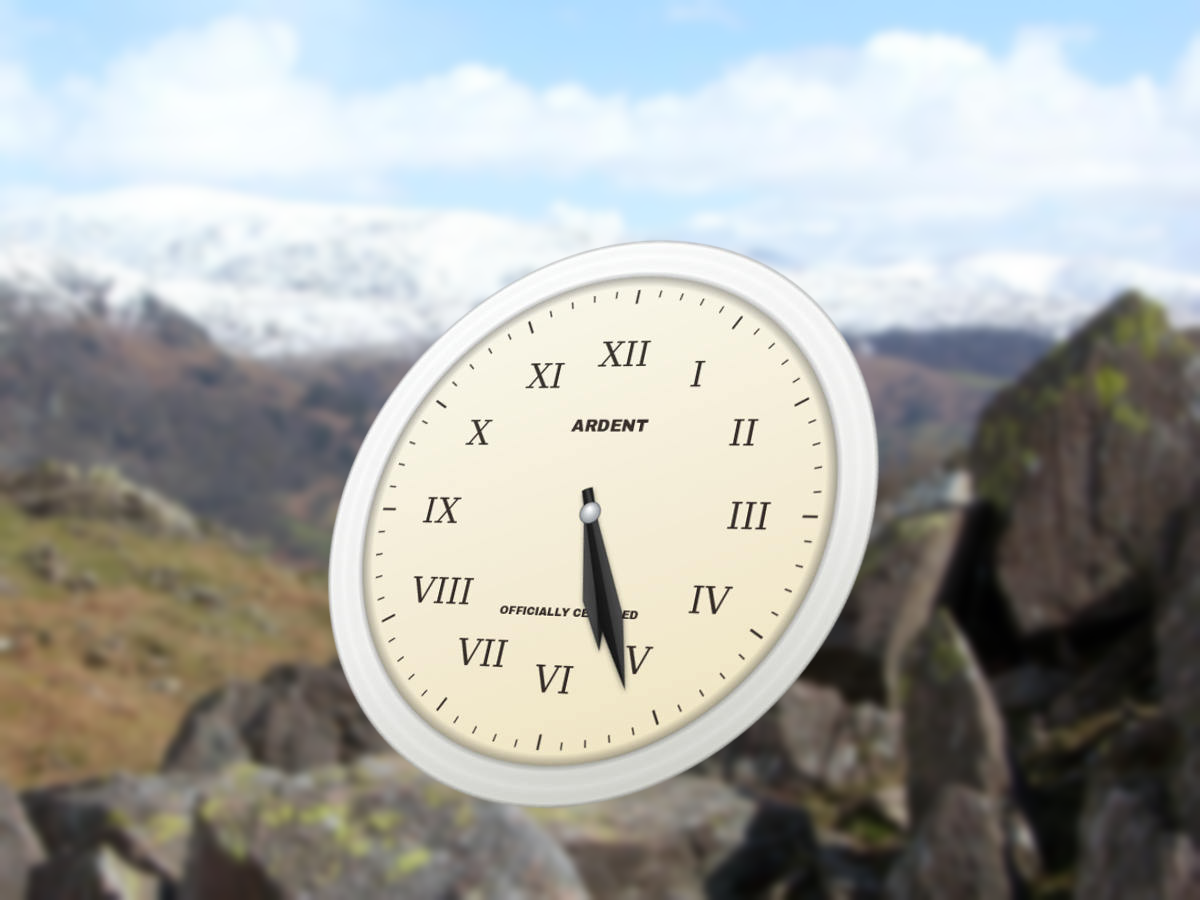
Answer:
**5:26**
